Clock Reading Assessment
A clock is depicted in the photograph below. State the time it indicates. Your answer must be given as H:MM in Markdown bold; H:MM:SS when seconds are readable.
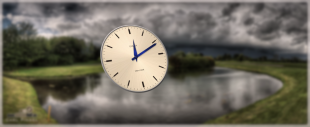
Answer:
**12:11**
